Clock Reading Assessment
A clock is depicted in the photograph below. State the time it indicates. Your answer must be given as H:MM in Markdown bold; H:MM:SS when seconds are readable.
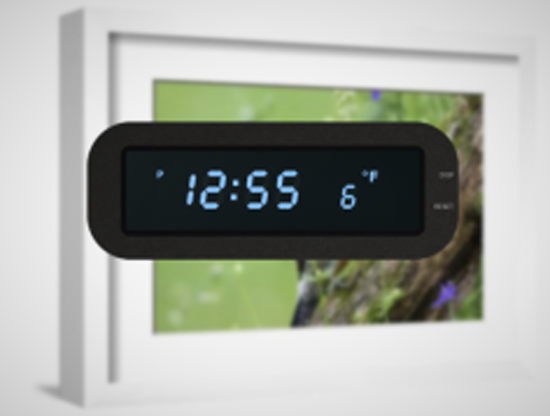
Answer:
**12:55**
